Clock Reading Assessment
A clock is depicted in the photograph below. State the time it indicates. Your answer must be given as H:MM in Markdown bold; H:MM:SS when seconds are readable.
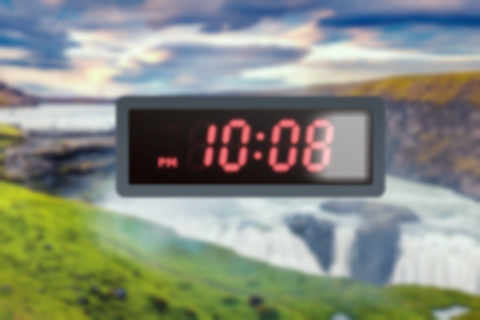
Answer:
**10:08**
